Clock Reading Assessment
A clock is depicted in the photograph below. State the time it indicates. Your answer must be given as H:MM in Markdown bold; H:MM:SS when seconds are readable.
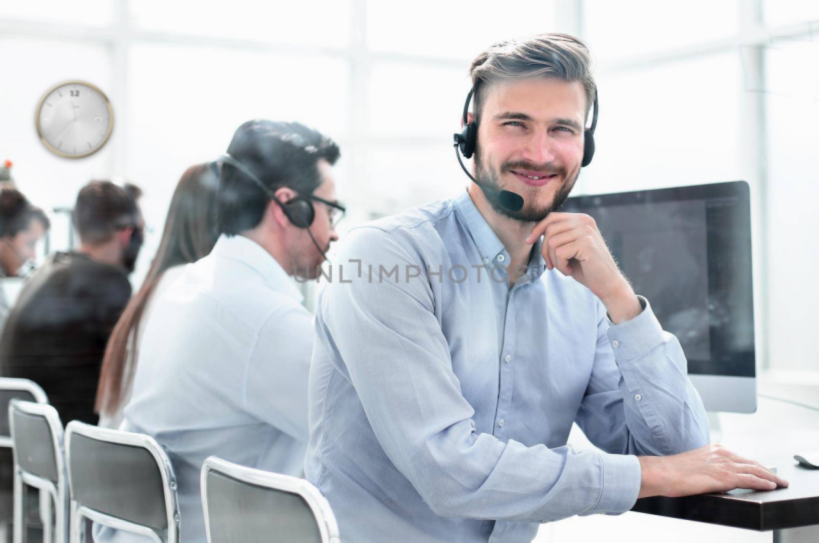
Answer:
**11:37**
